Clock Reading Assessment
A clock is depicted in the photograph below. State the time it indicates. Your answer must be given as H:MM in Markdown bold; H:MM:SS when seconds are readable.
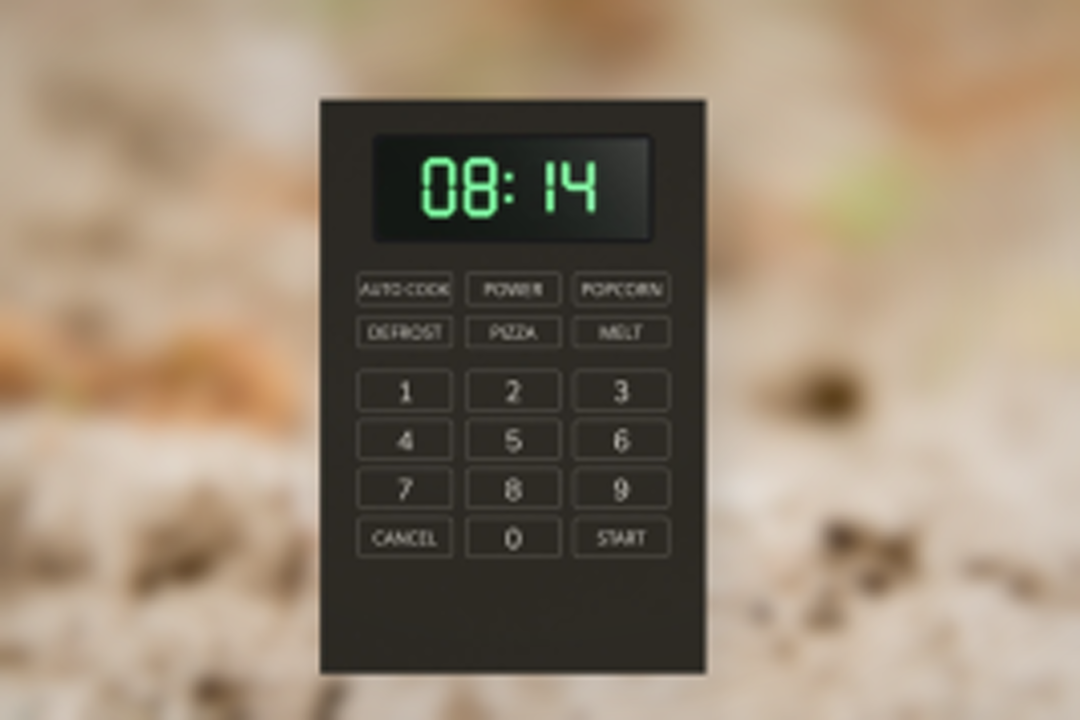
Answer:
**8:14**
